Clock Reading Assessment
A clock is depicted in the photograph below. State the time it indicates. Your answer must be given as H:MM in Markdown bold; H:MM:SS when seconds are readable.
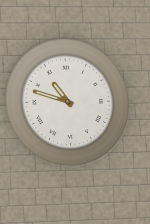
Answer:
**10:48**
